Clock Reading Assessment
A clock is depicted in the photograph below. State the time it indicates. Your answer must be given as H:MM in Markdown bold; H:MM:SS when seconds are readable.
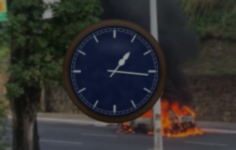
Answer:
**1:16**
